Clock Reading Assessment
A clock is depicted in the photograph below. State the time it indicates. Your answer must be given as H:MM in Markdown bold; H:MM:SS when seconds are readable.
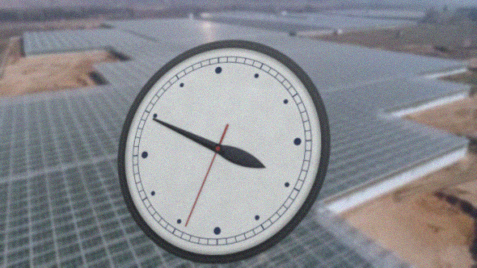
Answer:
**3:49:34**
